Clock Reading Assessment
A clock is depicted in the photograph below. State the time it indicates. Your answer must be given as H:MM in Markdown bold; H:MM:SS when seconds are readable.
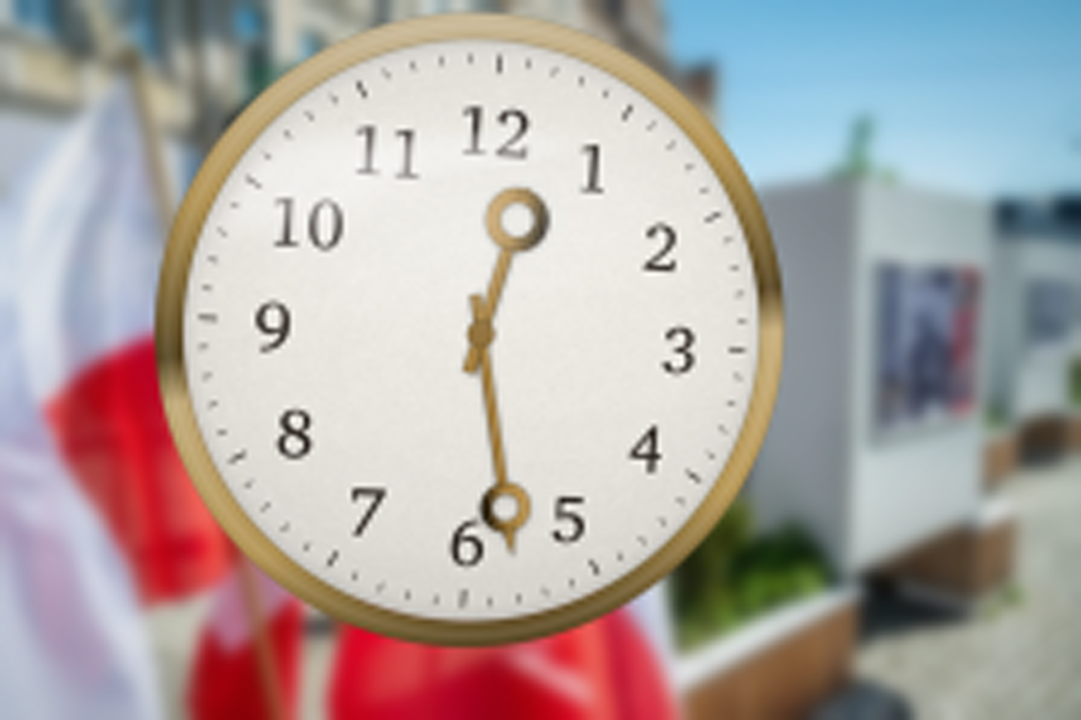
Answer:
**12:28**
